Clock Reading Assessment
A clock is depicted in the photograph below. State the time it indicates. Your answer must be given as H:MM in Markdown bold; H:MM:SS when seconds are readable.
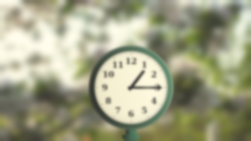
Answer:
**1:15**
